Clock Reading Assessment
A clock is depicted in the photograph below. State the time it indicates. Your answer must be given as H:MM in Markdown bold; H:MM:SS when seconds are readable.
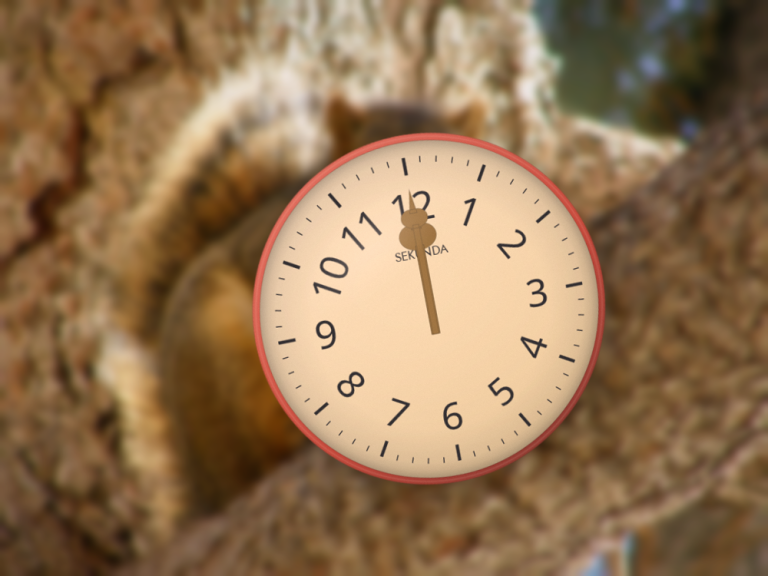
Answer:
**12:00**
